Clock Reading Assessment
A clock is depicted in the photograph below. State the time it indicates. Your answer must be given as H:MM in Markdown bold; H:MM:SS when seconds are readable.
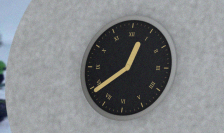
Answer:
**12:39**
